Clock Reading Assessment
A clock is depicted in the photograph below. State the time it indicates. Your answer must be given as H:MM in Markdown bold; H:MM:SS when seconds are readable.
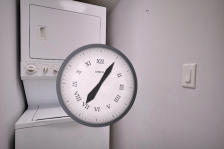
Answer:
**7:05**
